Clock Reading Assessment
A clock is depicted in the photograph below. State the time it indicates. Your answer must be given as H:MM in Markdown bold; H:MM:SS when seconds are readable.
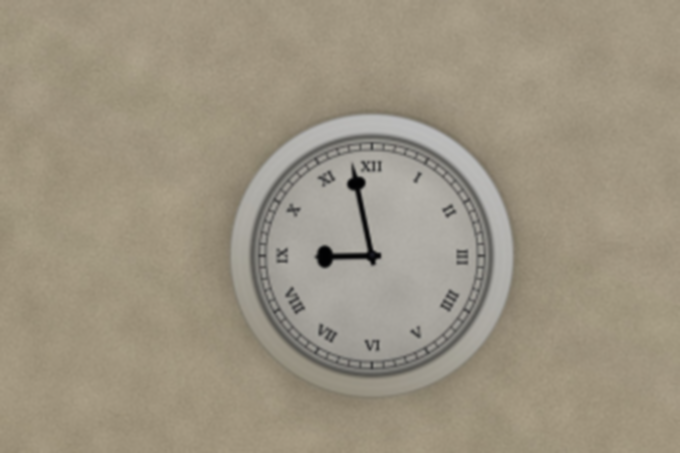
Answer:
**8:58**
